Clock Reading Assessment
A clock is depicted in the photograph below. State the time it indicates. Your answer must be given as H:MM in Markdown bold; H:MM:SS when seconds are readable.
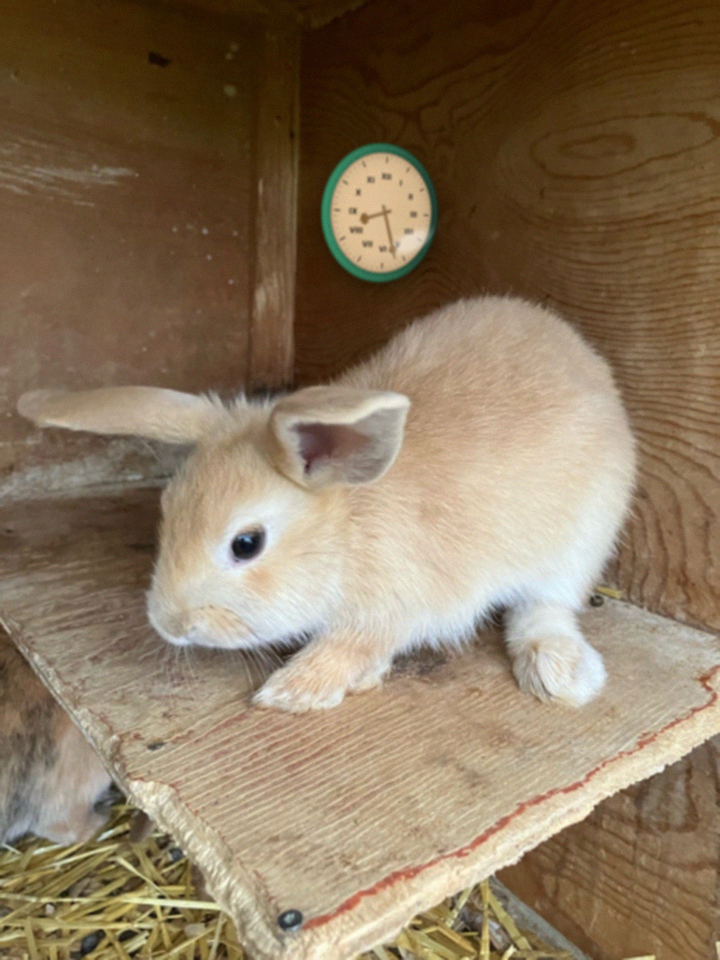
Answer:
**8:27**
